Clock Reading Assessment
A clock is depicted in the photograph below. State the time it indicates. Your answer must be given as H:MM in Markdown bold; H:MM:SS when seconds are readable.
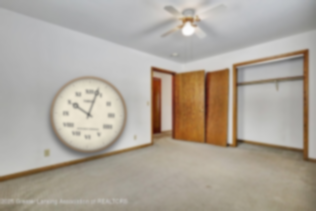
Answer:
**10:03**
